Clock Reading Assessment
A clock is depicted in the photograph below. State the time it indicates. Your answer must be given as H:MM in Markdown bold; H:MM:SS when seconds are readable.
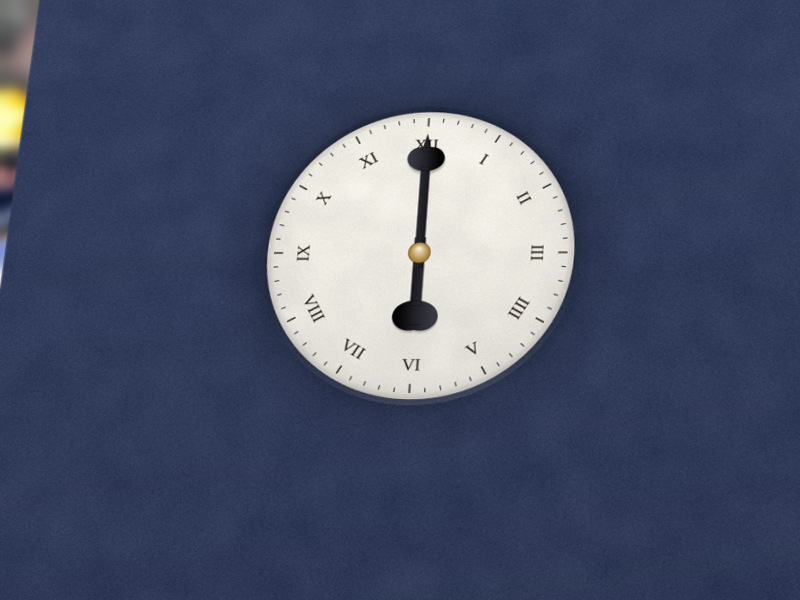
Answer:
**6:00**
